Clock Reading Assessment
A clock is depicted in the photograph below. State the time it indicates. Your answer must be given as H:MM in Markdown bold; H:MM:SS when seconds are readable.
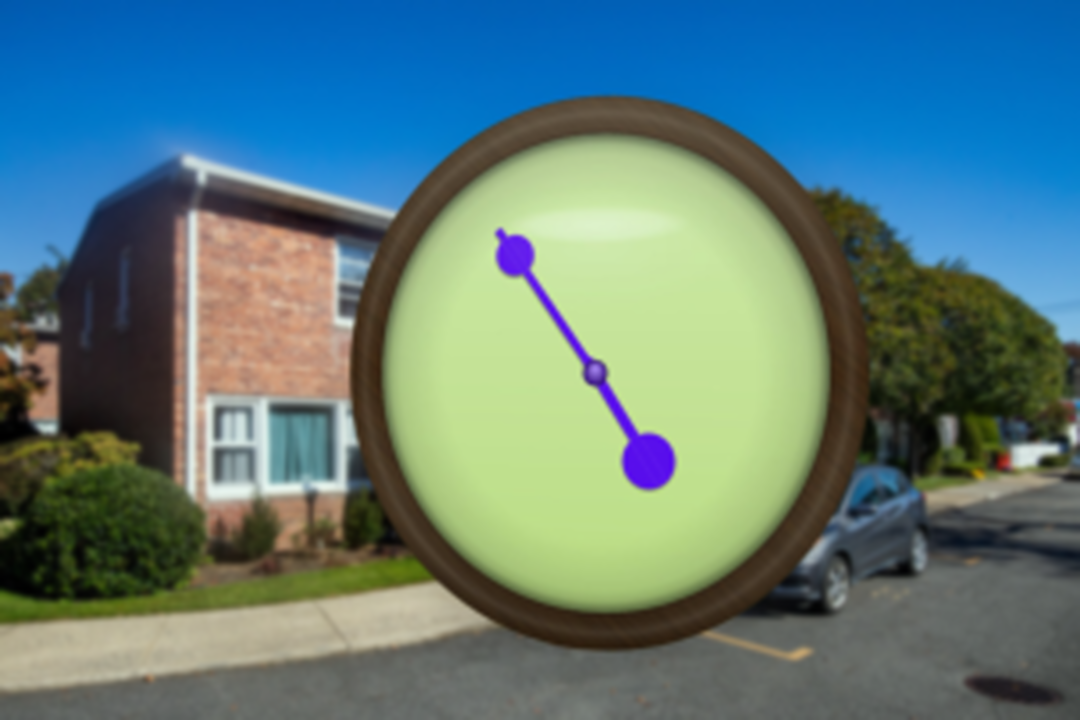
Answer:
**4:54**
